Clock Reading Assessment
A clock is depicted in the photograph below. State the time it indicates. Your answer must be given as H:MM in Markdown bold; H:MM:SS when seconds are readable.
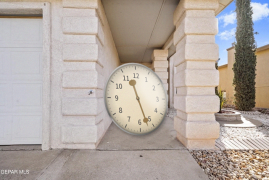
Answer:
**11:27**
